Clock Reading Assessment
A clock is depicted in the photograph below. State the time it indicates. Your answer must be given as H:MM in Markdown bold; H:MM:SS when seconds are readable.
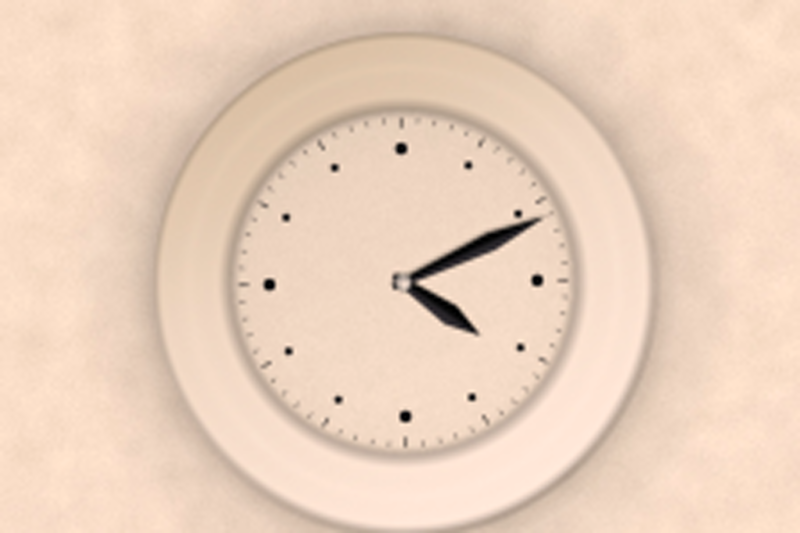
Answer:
**4:11**
